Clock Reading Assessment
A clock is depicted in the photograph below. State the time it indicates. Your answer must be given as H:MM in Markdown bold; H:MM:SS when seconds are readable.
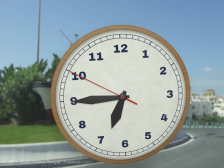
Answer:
**6:44:50**
